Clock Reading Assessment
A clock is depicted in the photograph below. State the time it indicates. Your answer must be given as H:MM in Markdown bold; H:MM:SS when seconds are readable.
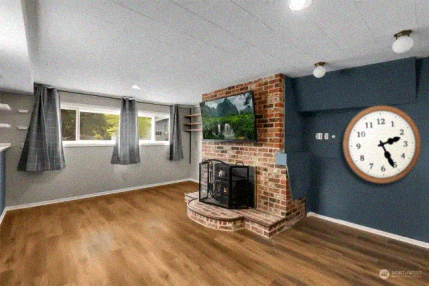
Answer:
**2:26**
